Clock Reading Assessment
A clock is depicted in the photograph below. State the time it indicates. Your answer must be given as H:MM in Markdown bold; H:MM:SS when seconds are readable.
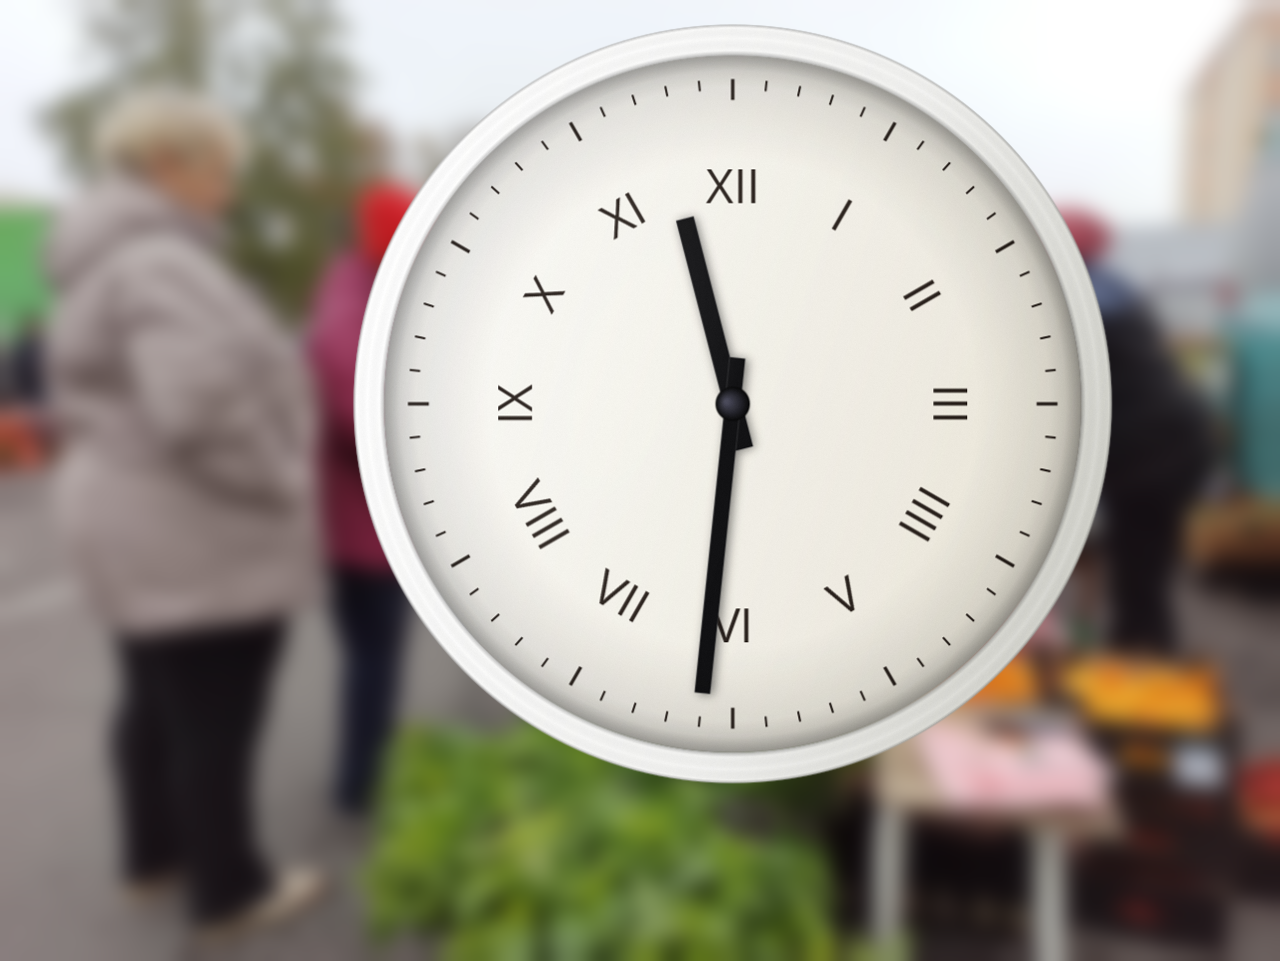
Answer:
**11:31**
